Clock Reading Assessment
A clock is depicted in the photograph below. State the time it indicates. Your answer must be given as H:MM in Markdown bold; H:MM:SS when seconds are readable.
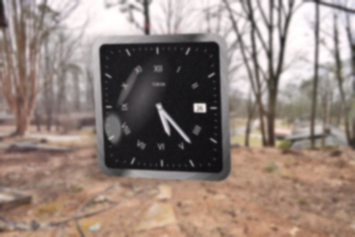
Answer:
**5:23**
